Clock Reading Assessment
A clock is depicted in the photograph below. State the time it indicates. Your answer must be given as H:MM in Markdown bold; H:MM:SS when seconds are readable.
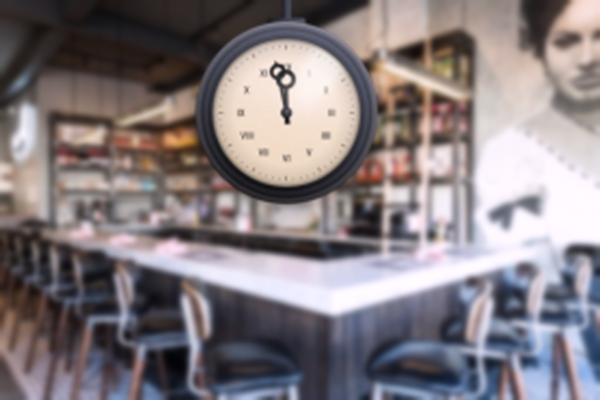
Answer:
**11:58**
